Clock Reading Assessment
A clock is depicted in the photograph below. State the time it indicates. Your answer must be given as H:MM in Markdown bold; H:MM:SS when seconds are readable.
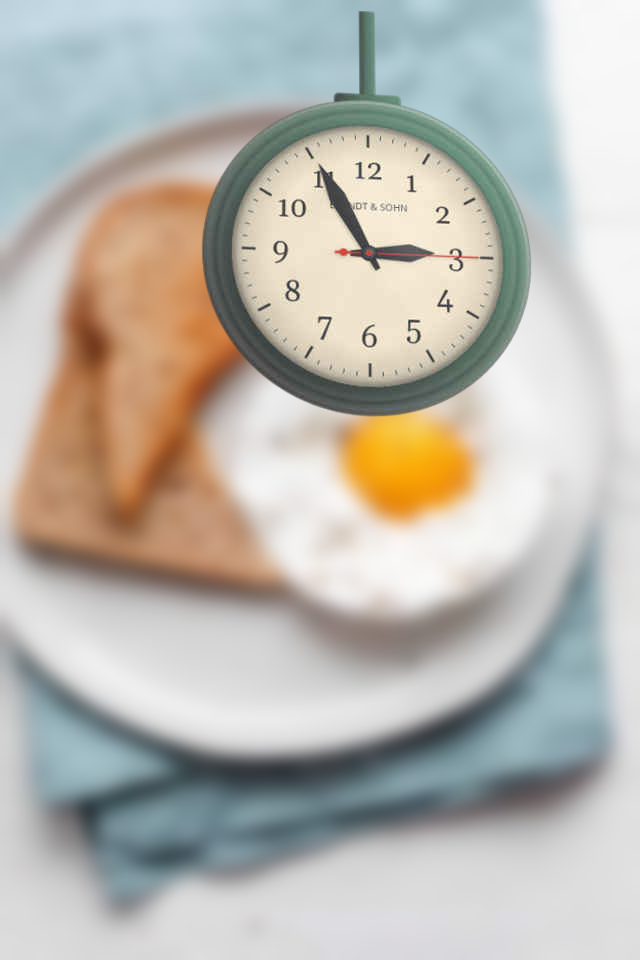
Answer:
**2:55:15**
